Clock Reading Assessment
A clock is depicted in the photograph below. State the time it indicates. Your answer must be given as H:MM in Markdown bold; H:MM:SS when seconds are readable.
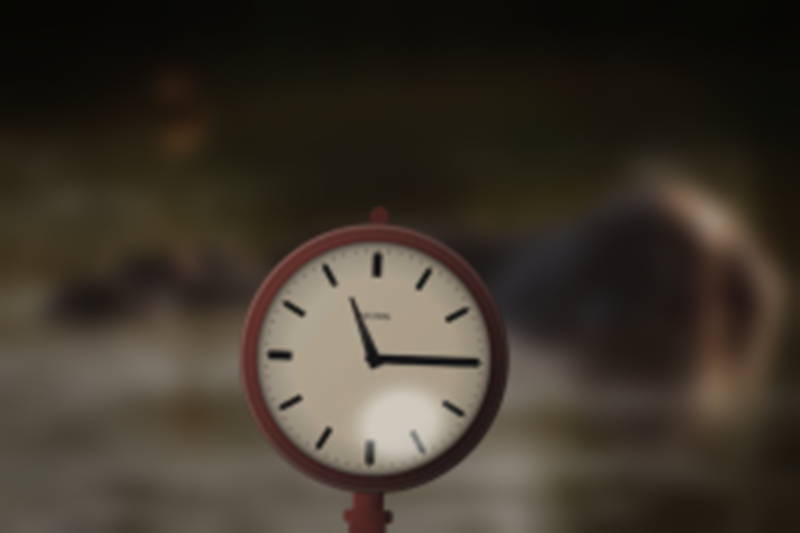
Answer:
**11:15**
